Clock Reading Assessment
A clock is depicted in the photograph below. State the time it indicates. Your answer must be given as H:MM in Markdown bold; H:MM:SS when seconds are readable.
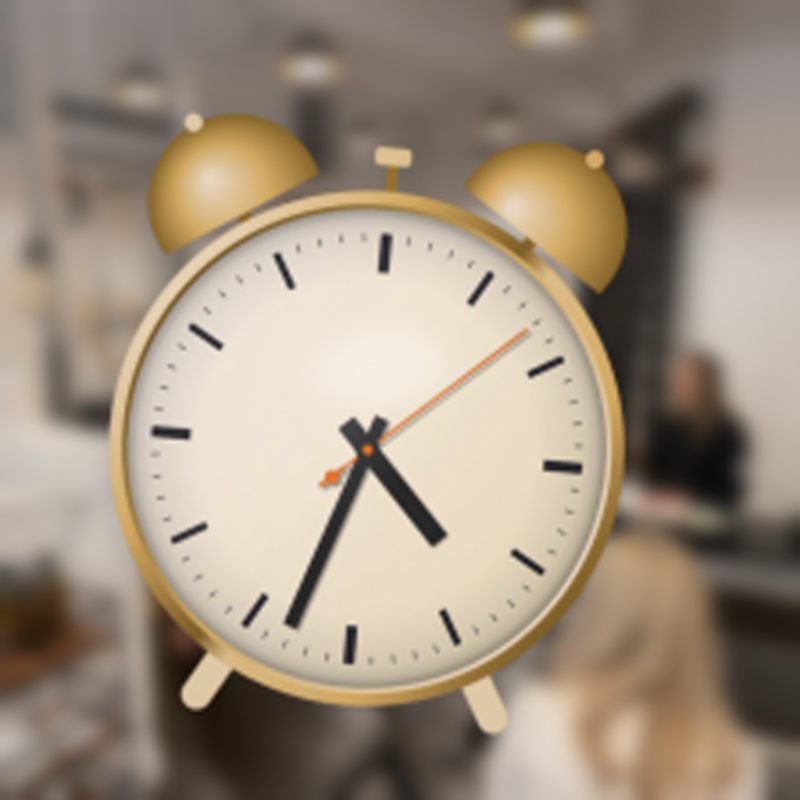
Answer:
**4:33:08**
